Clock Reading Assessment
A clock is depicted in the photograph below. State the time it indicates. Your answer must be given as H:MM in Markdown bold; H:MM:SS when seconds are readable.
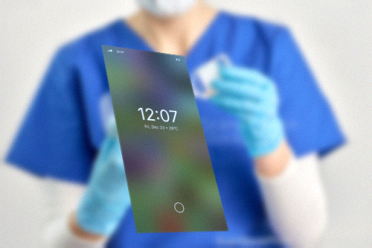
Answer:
**12:07**
